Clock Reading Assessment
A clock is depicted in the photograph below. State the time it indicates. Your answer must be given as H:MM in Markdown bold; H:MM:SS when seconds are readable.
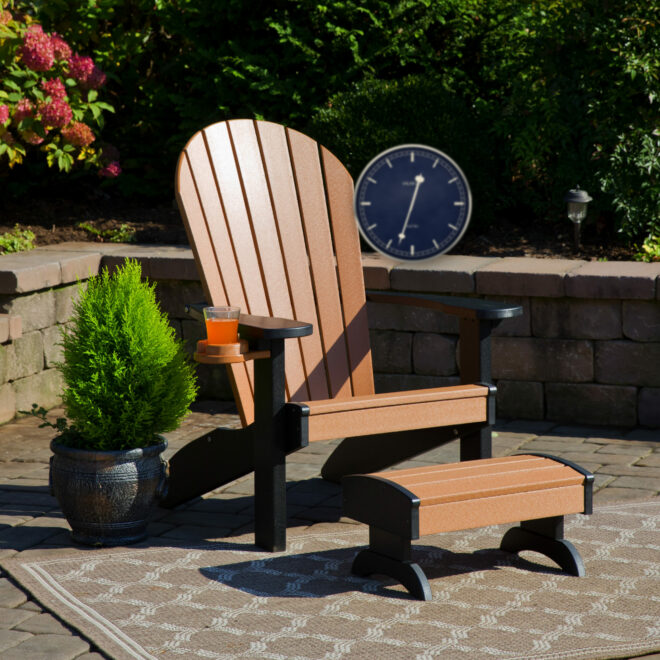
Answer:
**12:33**
